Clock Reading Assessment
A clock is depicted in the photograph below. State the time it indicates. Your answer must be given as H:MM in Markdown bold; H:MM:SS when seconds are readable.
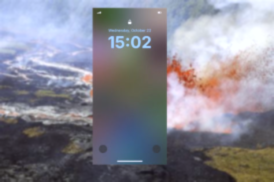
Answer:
**15:02**
